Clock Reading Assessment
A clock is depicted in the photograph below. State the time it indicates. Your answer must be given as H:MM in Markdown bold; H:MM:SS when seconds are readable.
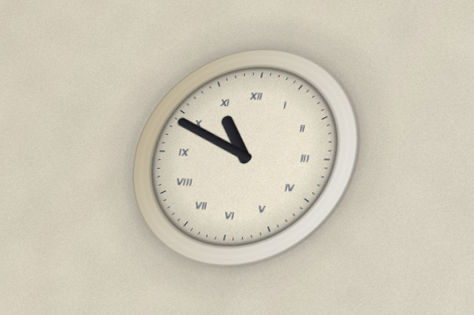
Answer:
**10:49**
